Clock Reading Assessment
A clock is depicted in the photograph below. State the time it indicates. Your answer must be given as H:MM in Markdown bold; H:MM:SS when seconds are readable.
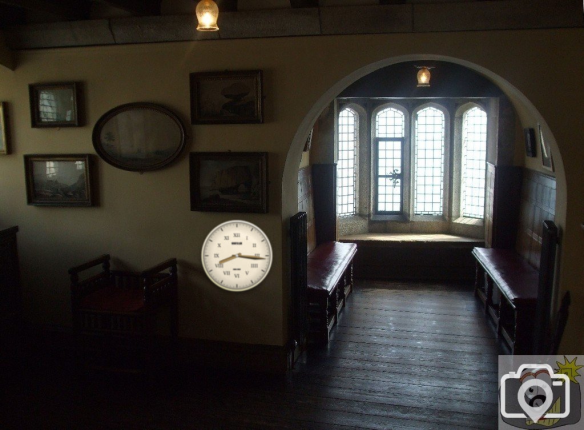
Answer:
**8:16**
